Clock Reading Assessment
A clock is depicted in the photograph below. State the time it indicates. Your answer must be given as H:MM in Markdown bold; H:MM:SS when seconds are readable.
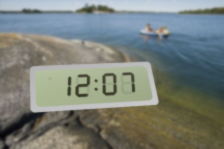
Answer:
**12:07**
